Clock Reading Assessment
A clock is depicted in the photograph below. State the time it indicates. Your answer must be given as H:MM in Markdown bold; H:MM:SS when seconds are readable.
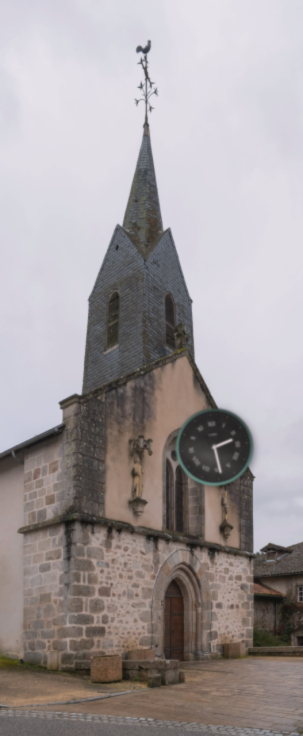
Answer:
**2:29**
